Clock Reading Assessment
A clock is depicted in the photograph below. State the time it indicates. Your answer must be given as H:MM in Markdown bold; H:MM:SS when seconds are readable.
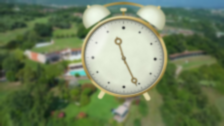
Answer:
**11:26**
